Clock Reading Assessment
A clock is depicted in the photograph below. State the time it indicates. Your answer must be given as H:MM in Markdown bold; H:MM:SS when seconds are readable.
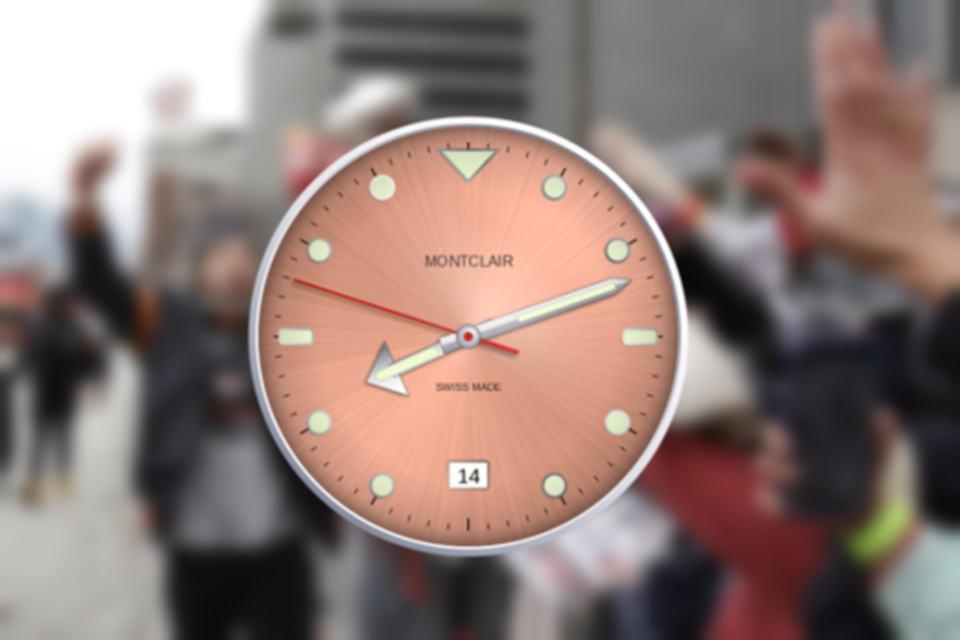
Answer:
**8:11:48**
